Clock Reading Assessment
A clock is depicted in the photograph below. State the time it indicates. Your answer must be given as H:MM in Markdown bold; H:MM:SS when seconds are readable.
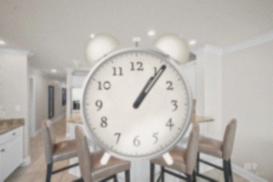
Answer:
**1:06**
